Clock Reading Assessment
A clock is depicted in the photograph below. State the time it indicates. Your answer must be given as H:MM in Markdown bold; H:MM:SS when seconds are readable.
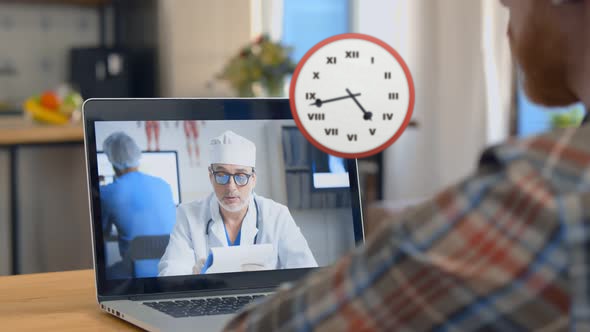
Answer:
**4:43**
